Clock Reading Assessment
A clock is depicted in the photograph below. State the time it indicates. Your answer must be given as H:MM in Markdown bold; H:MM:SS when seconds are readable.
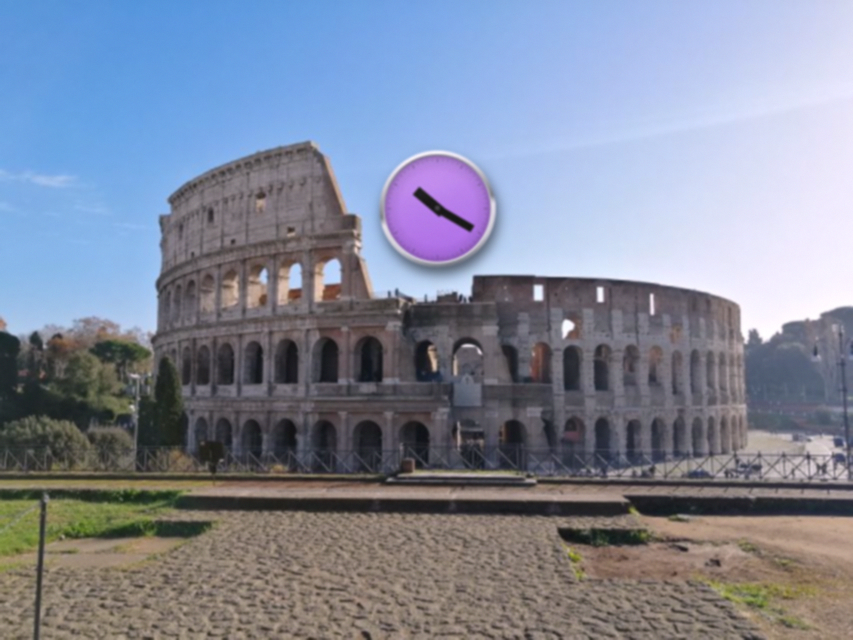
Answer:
**10:20**
